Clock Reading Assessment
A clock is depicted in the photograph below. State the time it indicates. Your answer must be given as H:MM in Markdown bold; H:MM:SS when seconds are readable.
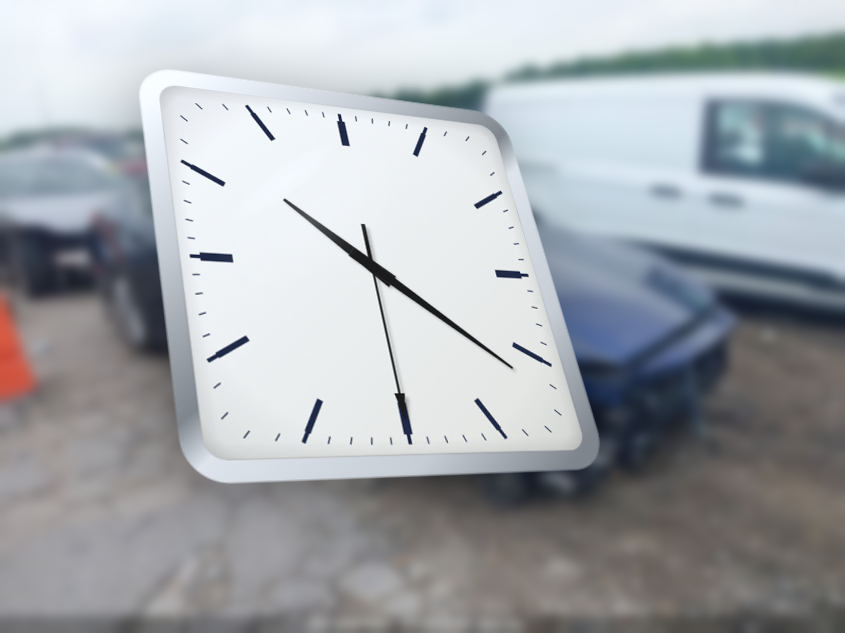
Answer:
**10:21:30**
